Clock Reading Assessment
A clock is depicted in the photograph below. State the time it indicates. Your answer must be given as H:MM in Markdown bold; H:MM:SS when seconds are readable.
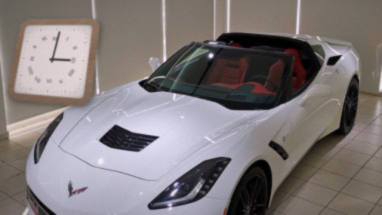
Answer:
**3:01**
